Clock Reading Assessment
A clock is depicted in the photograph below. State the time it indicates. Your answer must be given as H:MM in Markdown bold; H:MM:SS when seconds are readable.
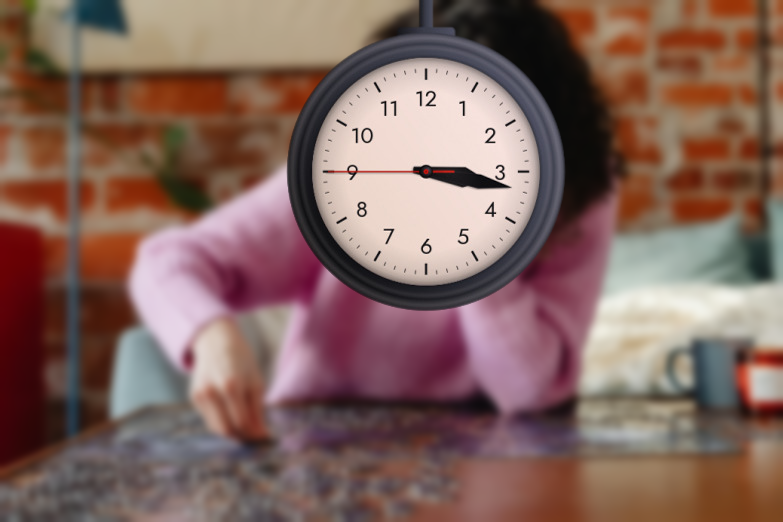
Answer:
**3:16:45**
